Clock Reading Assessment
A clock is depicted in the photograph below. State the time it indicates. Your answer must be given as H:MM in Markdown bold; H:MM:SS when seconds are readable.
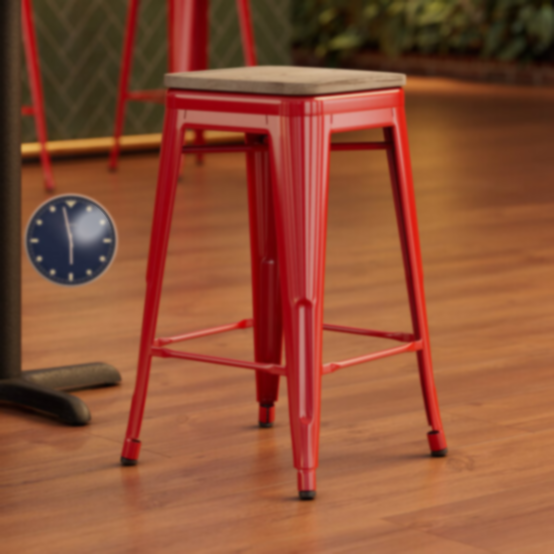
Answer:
**5:58**
